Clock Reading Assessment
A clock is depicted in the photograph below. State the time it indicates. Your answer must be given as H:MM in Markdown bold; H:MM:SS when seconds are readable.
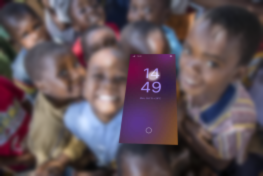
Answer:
**14:49**
